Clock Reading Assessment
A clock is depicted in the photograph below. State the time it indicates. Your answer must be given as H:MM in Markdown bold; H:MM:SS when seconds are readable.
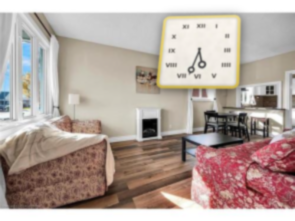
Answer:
**5:33**
